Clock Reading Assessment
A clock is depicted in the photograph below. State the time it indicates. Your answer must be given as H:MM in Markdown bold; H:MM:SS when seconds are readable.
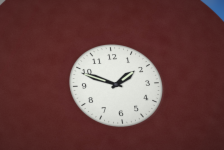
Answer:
**1:49**
